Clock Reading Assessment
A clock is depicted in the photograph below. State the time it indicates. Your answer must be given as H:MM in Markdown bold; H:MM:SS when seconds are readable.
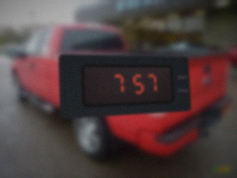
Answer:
**7:57**
